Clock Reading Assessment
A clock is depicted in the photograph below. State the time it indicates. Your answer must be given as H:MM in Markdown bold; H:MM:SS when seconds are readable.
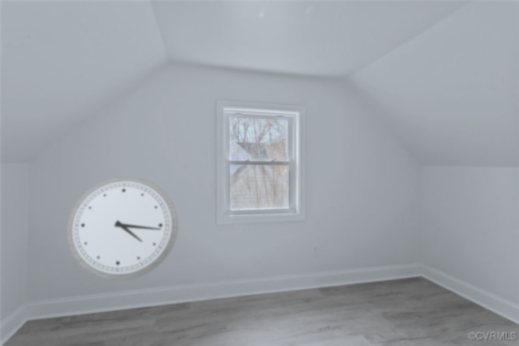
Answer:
**4:16**
